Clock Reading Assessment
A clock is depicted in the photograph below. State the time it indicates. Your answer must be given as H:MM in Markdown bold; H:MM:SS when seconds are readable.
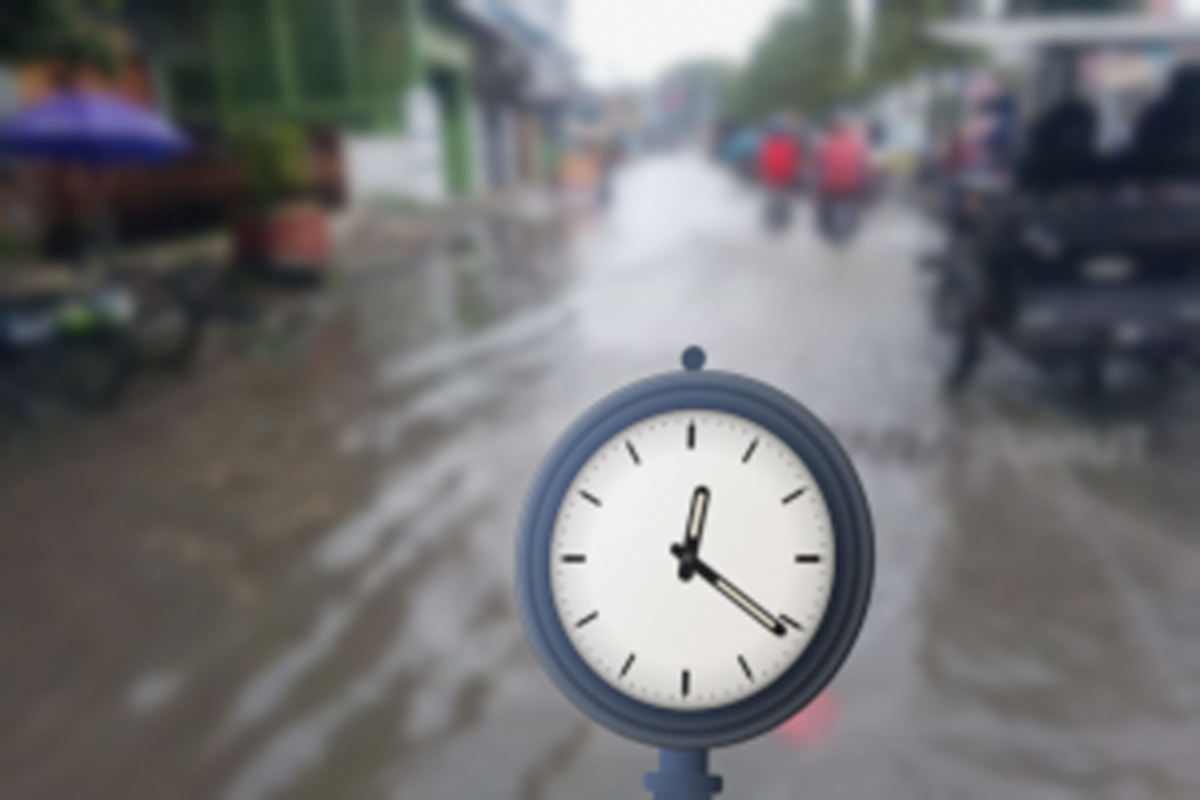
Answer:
**12:21**
